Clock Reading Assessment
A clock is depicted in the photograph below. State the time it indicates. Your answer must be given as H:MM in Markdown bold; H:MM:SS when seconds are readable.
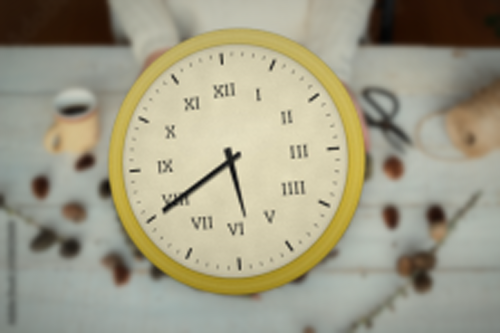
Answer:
**5:40**
